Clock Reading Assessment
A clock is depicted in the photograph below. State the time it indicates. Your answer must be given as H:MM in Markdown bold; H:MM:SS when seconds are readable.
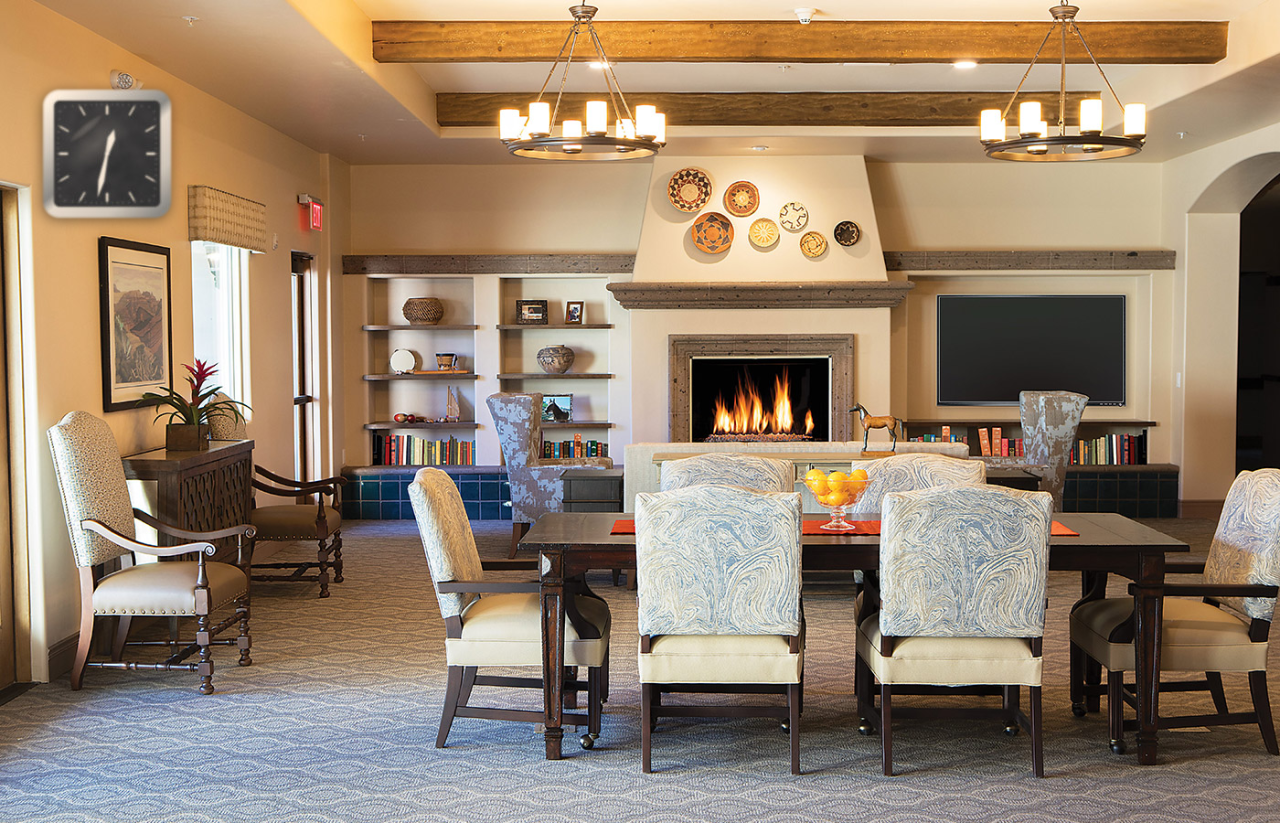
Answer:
**12:32**
